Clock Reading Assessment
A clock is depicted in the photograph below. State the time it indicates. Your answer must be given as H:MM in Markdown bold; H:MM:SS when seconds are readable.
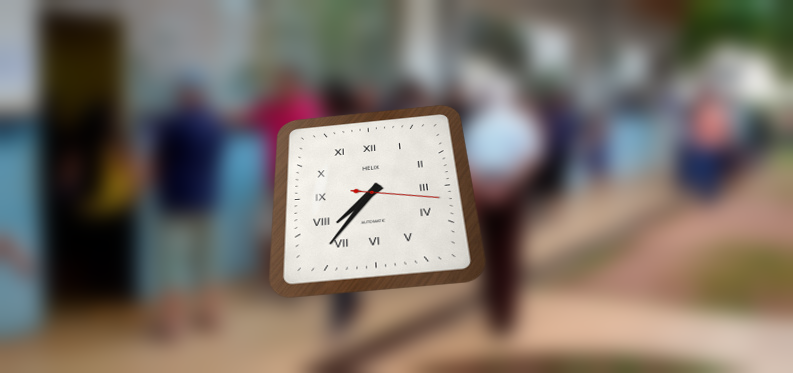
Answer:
**7:36:17**
